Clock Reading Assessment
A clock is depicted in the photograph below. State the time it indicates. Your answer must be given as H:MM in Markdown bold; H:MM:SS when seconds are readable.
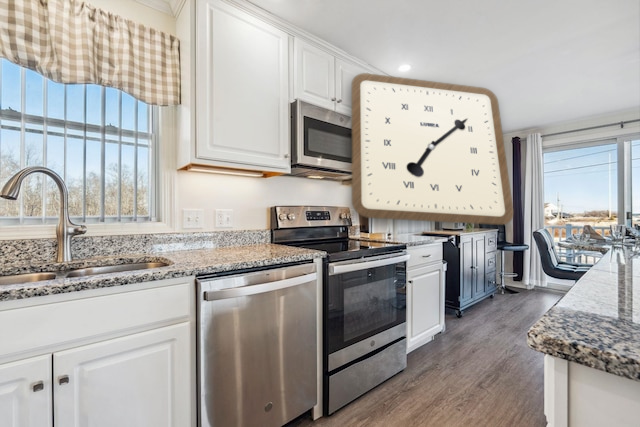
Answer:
**7:08**
